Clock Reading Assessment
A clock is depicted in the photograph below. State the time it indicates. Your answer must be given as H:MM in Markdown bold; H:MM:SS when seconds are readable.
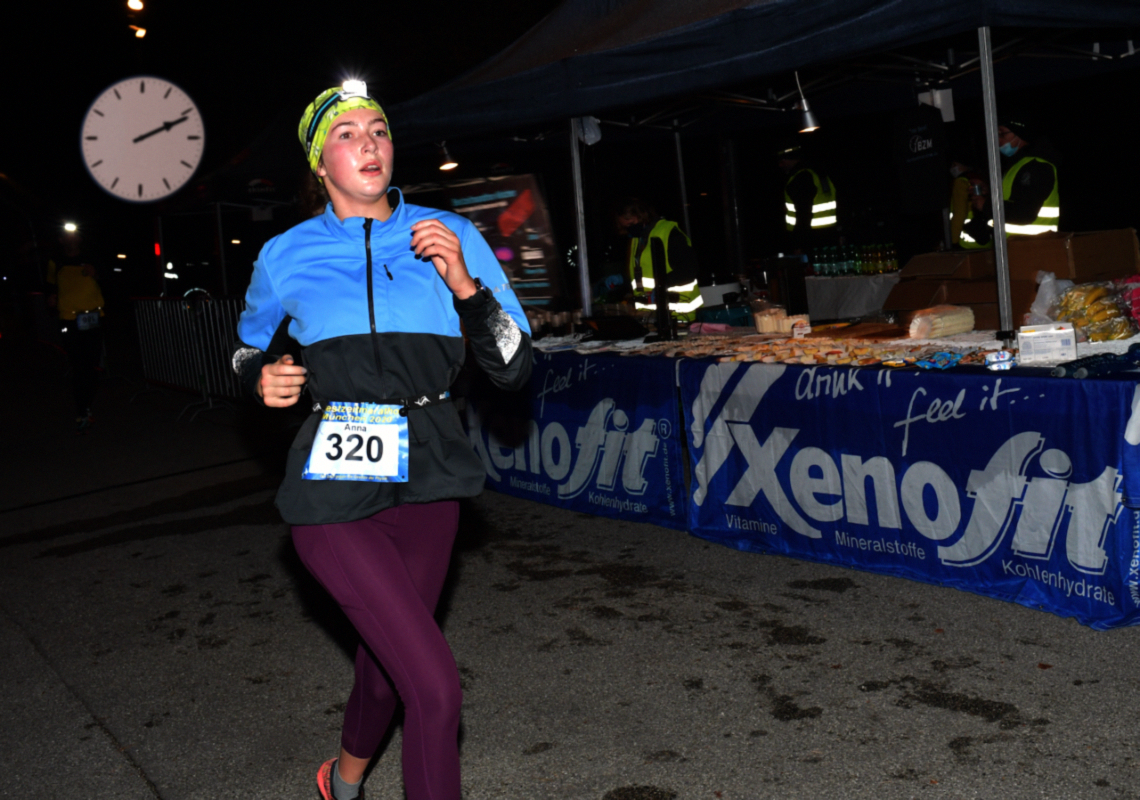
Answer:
**2:11**
